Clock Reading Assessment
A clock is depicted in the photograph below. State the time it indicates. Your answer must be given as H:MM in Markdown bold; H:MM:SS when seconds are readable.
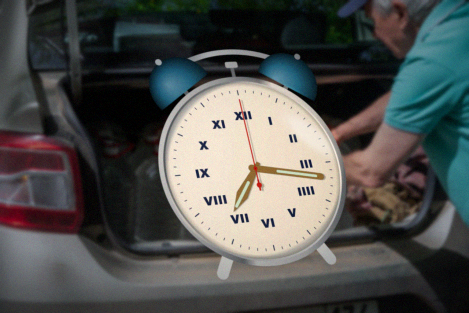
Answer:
**7:17:00**
